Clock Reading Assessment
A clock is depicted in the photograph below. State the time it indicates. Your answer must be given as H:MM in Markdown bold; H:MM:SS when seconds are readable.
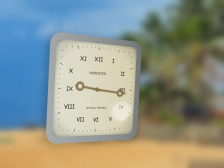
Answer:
**9:16**
